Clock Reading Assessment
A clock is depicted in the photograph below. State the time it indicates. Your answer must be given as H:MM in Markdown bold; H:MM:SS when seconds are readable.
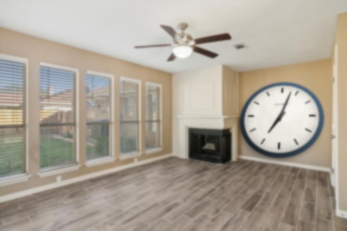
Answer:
**7:03**
